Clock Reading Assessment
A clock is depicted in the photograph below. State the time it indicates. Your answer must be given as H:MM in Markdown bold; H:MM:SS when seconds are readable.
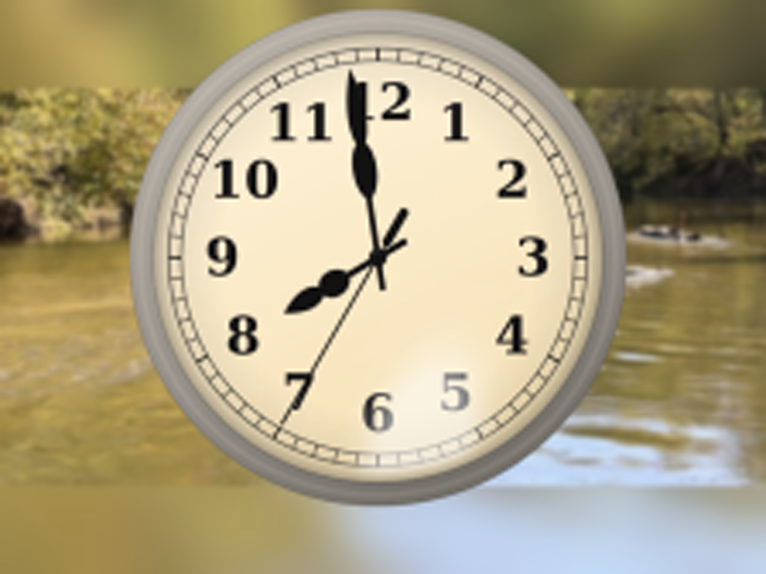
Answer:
**7:58:35**
